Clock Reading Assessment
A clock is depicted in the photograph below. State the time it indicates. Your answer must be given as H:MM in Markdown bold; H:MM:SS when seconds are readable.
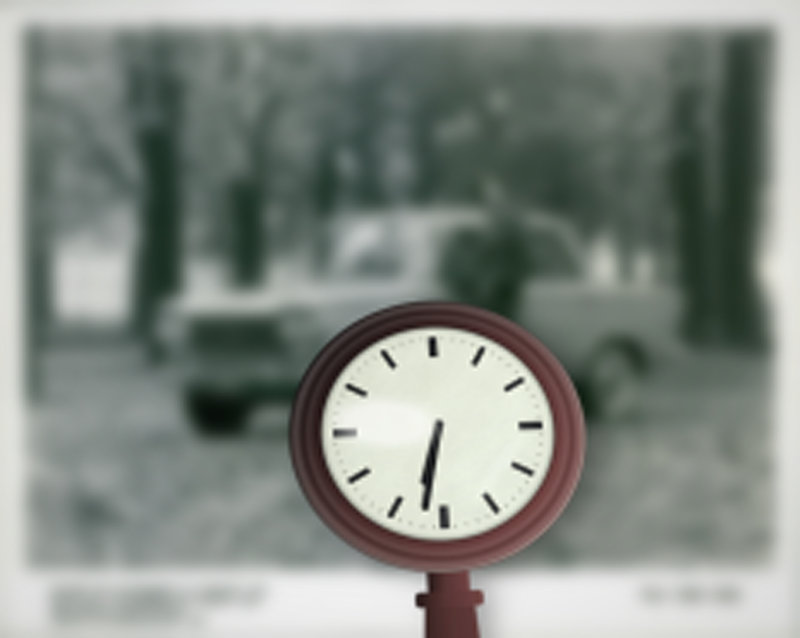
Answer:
**6:32**
